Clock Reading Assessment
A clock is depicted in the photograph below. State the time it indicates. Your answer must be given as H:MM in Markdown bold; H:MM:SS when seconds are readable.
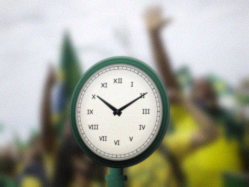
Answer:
**10:10**
